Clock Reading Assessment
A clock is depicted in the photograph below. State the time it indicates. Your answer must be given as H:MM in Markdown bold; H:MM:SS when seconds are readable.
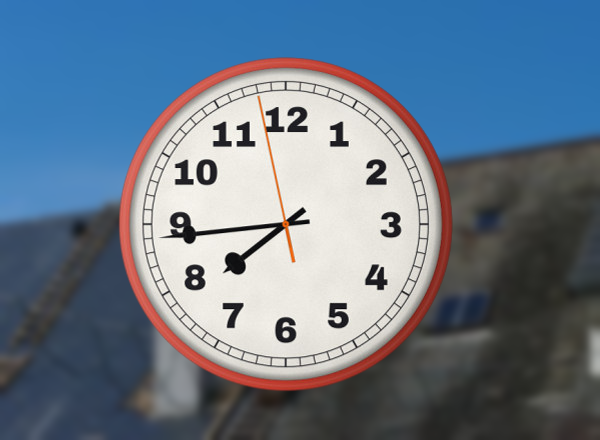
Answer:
**7:43:58**
